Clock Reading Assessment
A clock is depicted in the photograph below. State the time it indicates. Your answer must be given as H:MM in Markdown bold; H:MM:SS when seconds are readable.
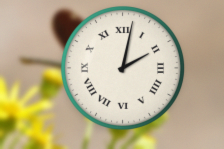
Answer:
**2:02**
